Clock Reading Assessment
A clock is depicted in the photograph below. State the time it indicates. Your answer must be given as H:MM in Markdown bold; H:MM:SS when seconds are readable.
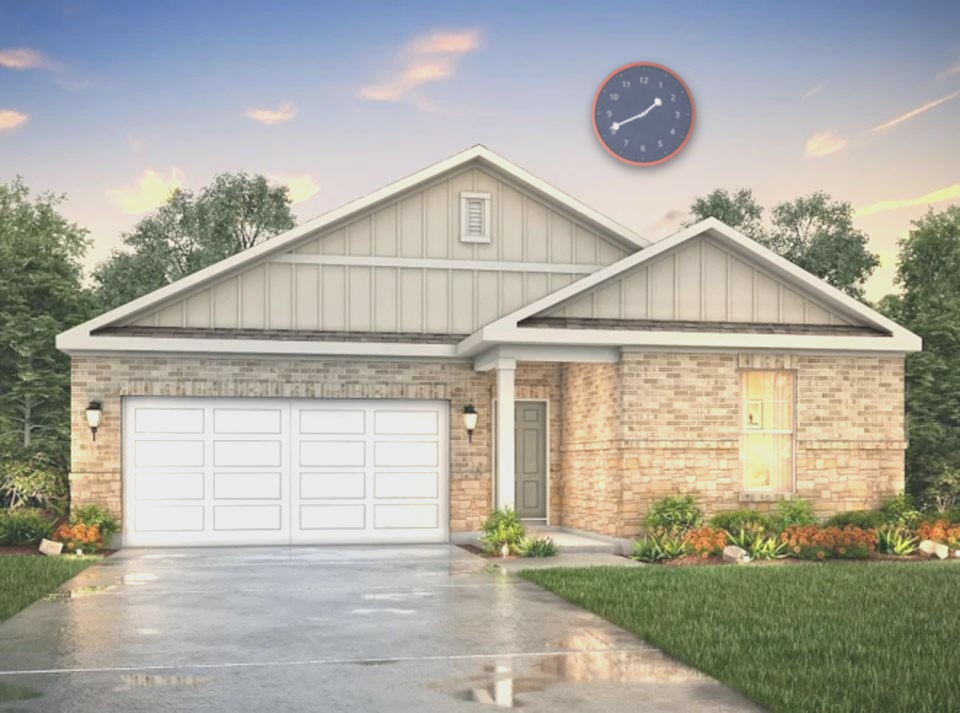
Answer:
**1:41**
